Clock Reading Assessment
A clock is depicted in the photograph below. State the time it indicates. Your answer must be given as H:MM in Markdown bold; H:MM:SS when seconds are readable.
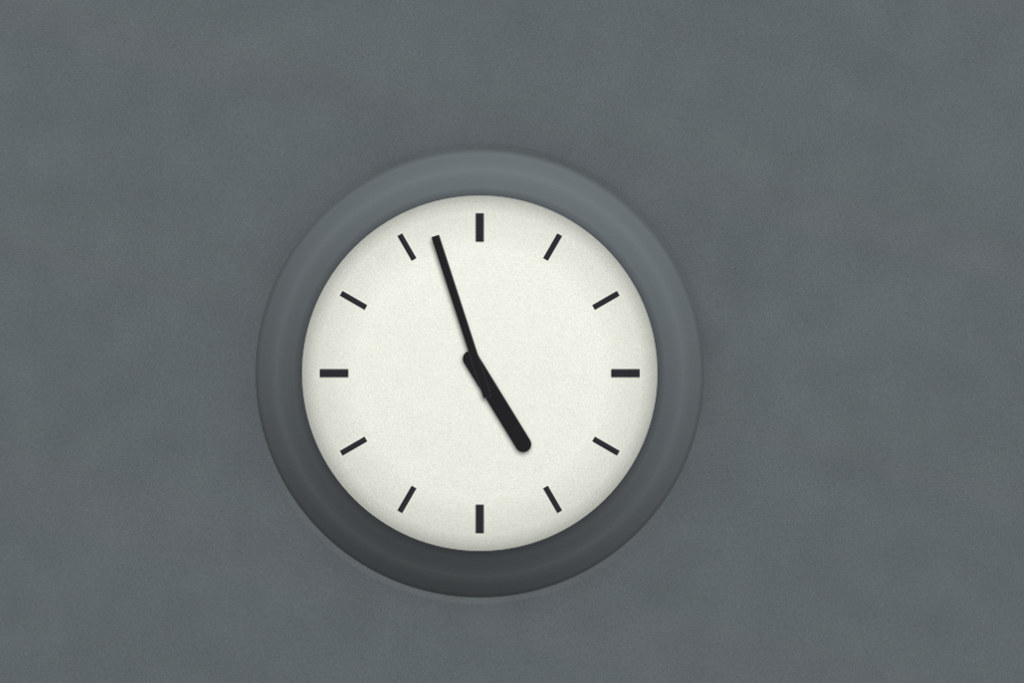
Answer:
**4:57**
